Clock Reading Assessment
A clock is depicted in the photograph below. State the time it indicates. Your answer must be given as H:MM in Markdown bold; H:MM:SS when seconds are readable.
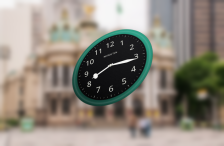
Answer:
**8:16**
